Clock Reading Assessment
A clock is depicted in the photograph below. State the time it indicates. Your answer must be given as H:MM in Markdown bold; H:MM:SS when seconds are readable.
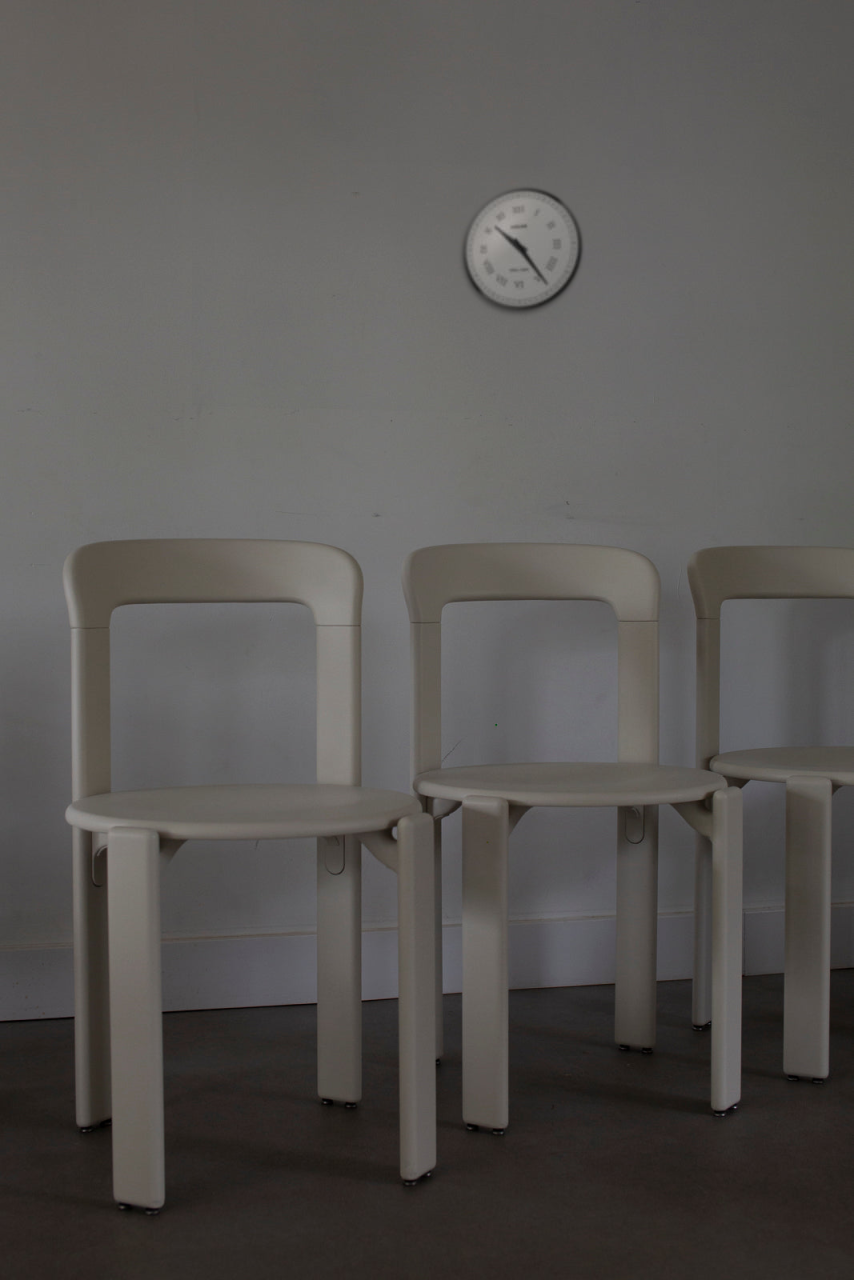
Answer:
**10:24**
